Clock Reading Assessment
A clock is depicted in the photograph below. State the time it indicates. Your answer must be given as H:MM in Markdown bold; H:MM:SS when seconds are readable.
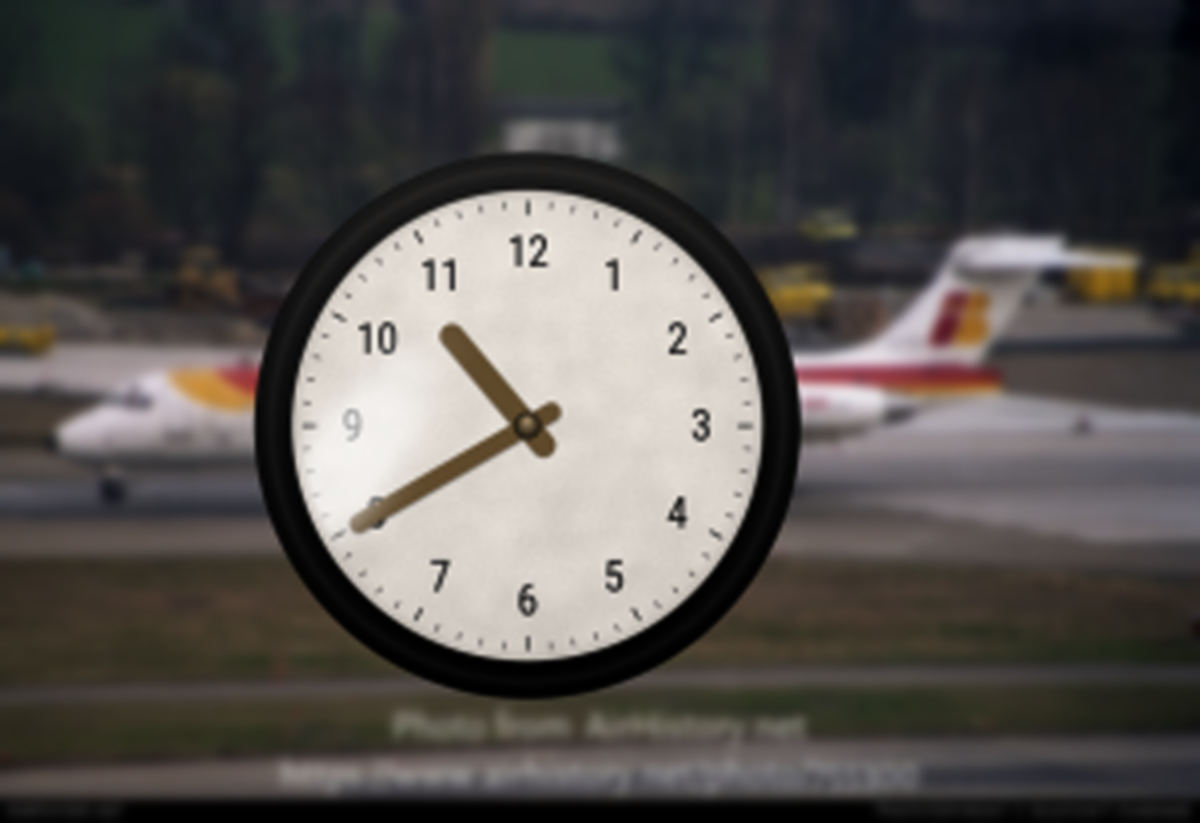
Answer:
**10:40**
